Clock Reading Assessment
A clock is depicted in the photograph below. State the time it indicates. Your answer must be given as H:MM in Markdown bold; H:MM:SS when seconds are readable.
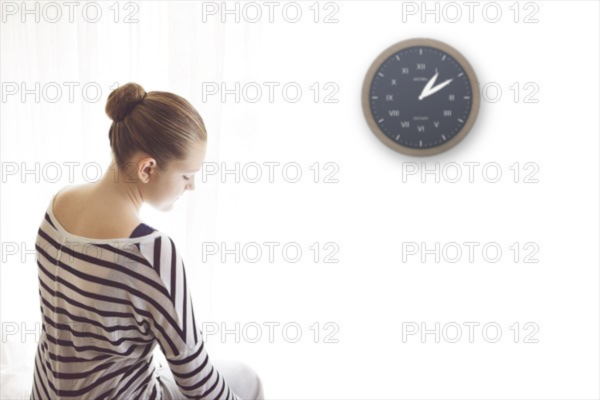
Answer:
**1:10**
